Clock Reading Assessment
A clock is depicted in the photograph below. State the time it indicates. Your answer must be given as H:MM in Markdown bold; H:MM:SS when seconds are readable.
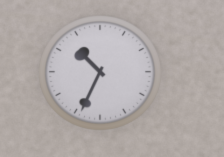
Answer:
**10:34**
